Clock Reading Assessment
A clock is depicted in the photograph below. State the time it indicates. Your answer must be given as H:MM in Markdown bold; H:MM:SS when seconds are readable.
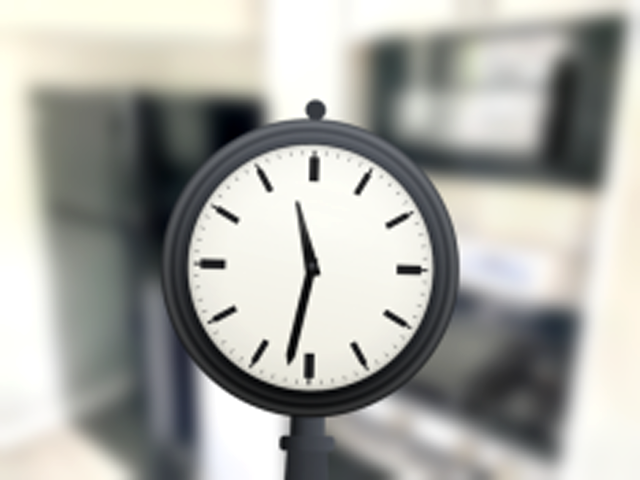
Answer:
**11:32**
